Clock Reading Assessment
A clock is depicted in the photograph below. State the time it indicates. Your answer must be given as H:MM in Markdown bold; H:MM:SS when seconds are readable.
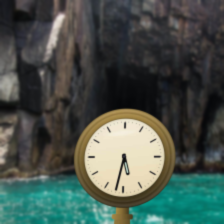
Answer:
**5:32**
